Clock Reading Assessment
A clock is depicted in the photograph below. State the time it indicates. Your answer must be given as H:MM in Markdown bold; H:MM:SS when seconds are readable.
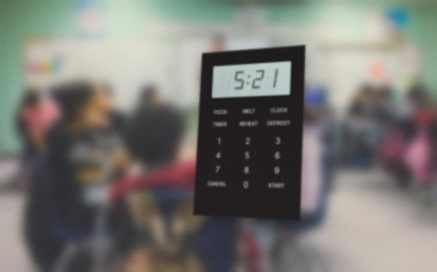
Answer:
**5:21**
